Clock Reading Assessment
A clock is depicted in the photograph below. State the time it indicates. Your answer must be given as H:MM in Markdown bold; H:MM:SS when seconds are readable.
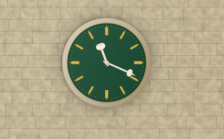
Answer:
**11:19**
